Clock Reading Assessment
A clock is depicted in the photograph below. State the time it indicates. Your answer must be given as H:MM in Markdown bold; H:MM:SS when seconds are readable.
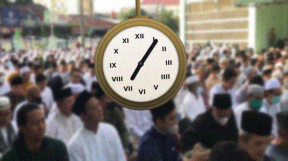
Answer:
**7:06**
